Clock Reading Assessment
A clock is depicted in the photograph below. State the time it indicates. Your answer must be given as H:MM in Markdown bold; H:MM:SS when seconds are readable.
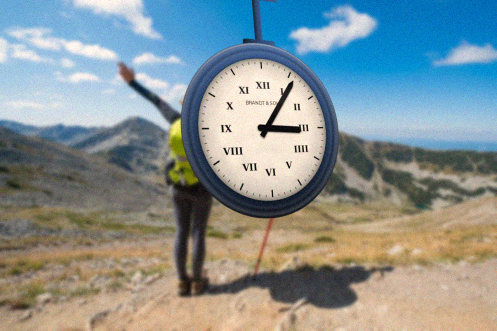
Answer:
**3:06**
